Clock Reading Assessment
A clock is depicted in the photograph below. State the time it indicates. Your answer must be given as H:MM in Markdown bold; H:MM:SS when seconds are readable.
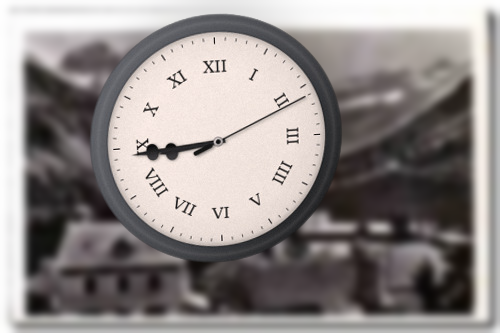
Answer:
**8:44:11**
